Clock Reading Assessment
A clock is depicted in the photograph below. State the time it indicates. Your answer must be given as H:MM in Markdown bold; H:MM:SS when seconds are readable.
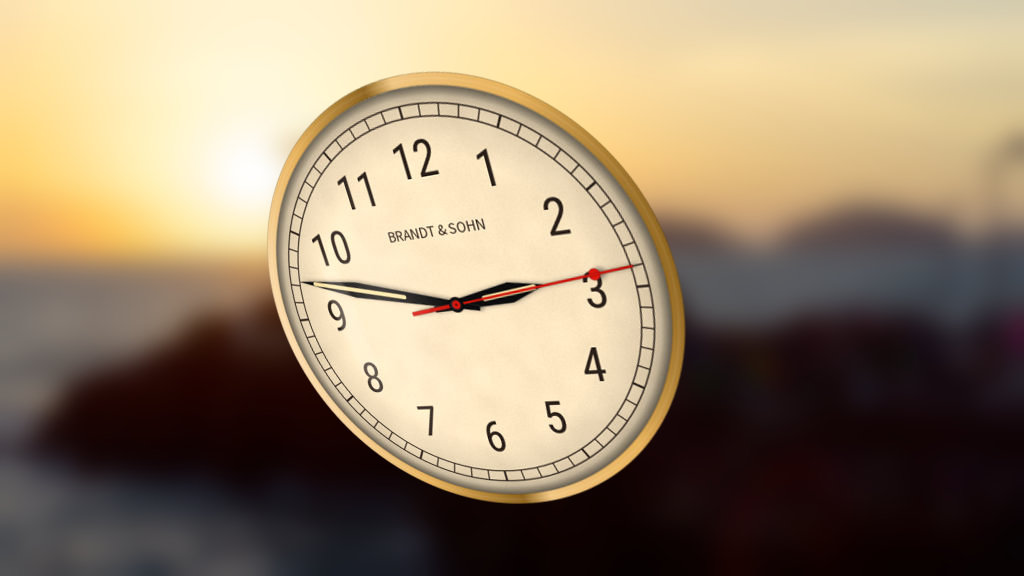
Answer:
**2:47:14**
